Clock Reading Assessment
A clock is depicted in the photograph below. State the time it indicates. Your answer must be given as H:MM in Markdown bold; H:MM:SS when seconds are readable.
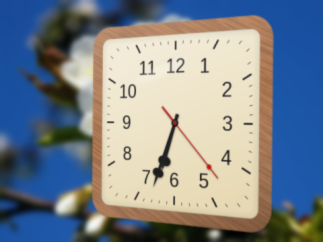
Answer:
**6:33:23**
